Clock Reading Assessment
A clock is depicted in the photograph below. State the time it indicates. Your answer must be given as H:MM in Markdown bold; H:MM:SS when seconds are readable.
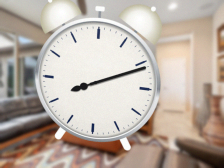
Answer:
**8:11**
